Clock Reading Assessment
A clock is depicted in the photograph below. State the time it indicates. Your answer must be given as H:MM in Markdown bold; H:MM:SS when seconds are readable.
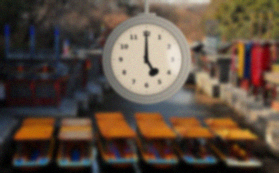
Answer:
**5:00**
